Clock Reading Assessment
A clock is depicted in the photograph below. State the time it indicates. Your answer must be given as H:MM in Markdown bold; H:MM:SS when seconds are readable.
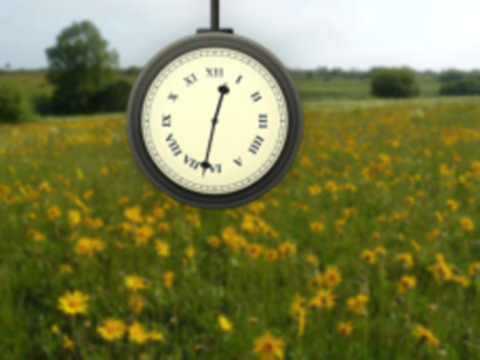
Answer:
**12:32**
